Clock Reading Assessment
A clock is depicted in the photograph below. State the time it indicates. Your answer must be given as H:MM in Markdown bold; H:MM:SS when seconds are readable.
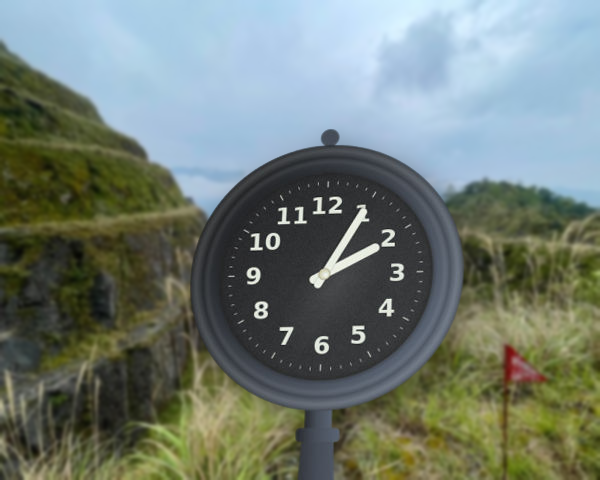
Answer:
**2:05**
